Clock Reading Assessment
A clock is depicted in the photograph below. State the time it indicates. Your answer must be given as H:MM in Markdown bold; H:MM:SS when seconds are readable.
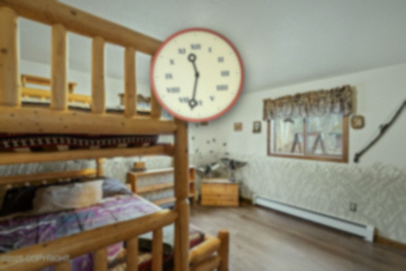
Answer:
**11:32**
